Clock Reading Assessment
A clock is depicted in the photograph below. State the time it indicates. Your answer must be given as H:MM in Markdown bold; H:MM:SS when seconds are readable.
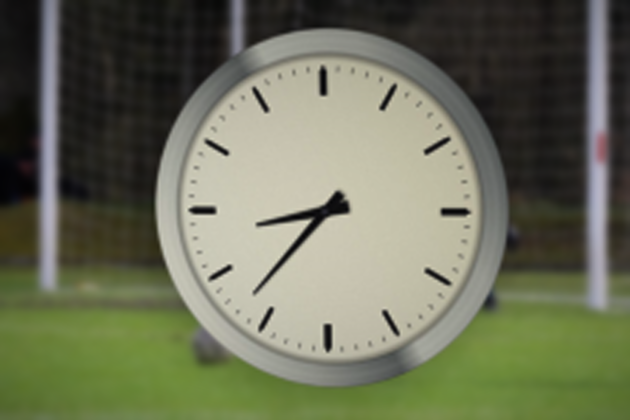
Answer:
**8:37**
